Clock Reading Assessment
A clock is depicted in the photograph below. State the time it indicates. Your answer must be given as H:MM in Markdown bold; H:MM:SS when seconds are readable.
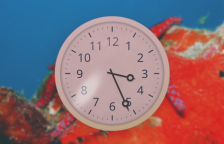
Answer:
**3:26**
